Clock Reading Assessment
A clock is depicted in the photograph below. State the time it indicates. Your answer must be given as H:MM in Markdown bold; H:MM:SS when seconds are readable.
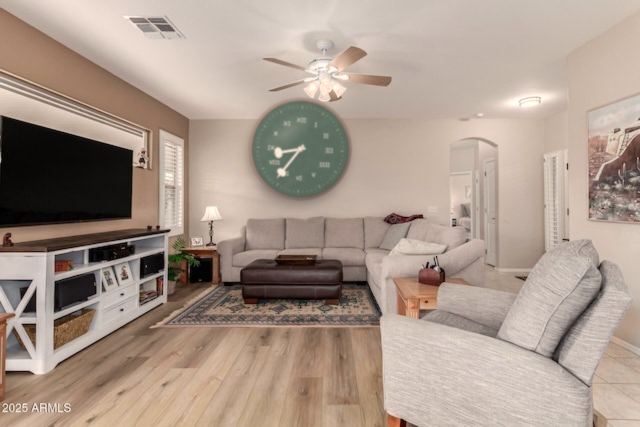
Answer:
**8:36**
